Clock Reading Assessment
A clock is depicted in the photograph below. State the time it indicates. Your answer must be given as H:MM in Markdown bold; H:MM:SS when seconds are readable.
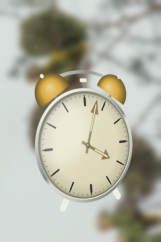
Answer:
**4:03**
